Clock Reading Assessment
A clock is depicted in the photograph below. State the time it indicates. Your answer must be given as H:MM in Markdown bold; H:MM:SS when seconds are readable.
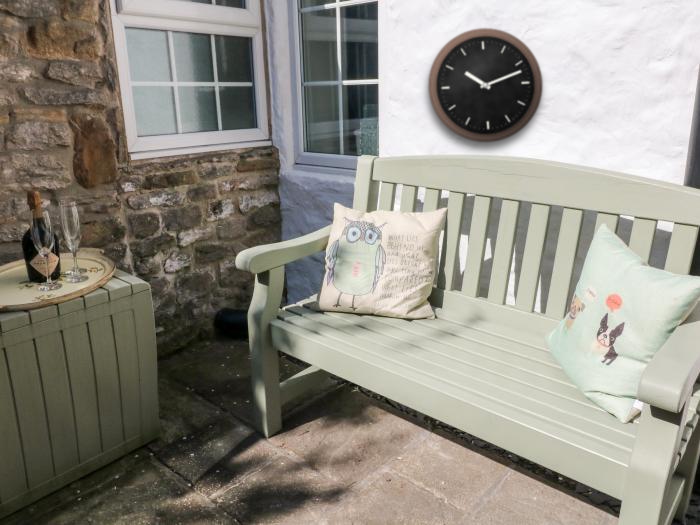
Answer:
**10:12**
